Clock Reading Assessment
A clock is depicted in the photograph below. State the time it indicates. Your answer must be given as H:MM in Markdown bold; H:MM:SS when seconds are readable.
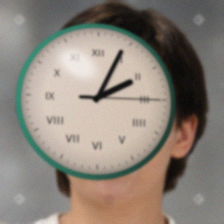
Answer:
**2:04:15**
